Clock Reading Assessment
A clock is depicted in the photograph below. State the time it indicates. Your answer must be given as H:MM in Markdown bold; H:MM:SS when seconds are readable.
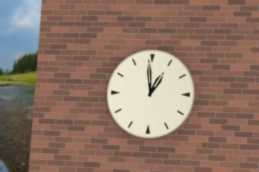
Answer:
**12:59**
